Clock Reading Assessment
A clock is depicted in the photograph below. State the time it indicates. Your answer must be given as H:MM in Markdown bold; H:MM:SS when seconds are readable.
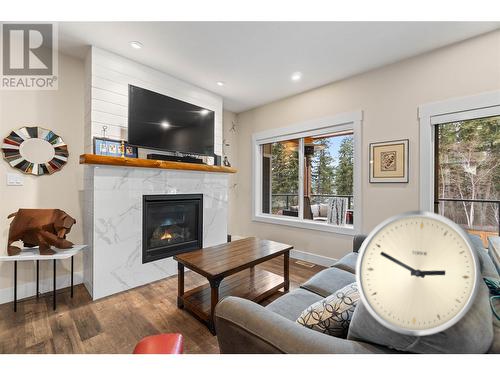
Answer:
**2:49**
